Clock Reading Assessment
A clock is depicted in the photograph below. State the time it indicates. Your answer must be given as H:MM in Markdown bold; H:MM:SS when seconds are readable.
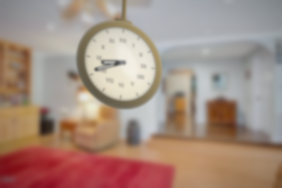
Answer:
**8:41**
